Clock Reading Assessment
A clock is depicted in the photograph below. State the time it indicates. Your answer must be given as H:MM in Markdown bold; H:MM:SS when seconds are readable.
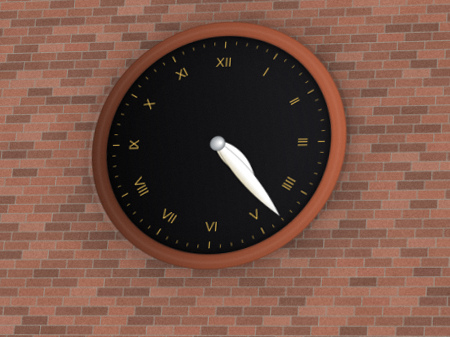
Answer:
**4:23**
